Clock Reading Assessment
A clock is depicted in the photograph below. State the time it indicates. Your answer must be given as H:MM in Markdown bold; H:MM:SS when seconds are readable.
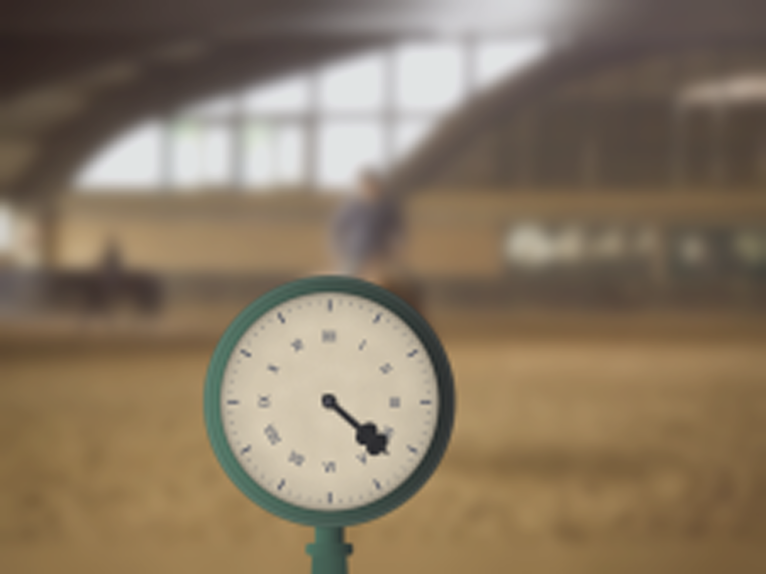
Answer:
**4:22**
